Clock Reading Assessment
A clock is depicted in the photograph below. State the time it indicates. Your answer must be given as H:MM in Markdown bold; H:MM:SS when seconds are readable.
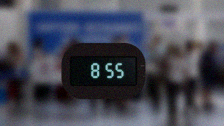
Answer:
**8:55**
